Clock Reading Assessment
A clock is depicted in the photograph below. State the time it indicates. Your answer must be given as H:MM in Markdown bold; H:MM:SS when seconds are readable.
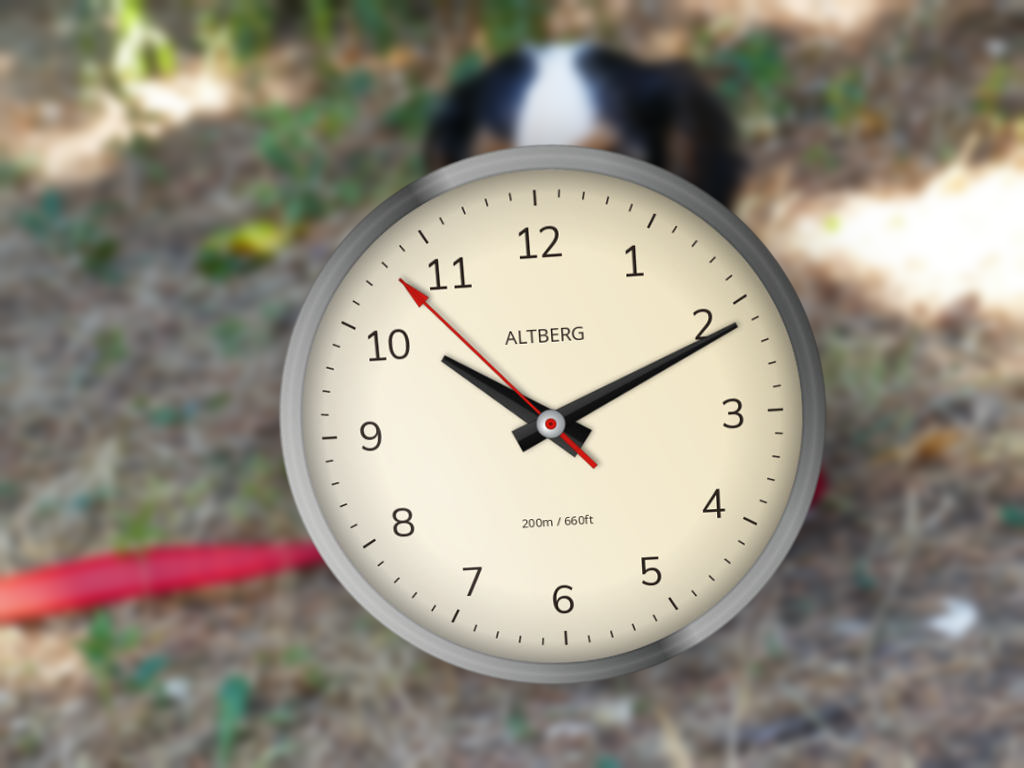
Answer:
**10:10:53**
